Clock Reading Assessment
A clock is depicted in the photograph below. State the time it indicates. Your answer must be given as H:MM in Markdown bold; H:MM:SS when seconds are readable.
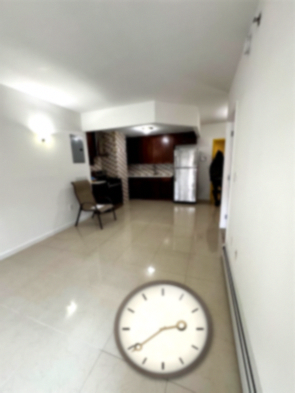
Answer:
**2:39**
